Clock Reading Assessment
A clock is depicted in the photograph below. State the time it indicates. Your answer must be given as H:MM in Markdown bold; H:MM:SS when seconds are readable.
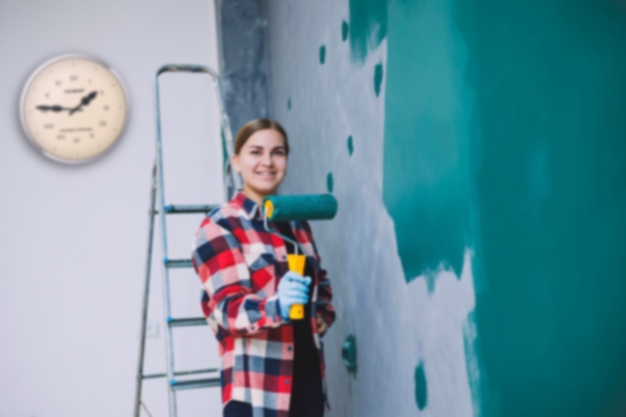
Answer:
**1:46**
